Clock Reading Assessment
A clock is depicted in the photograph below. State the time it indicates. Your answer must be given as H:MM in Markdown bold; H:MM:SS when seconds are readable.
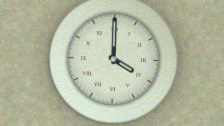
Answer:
**4:00**
